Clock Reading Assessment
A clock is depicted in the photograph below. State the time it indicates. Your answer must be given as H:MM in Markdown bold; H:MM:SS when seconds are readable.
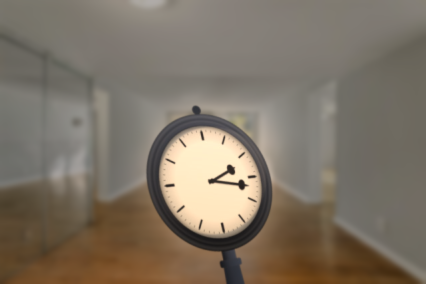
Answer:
**2:17**
